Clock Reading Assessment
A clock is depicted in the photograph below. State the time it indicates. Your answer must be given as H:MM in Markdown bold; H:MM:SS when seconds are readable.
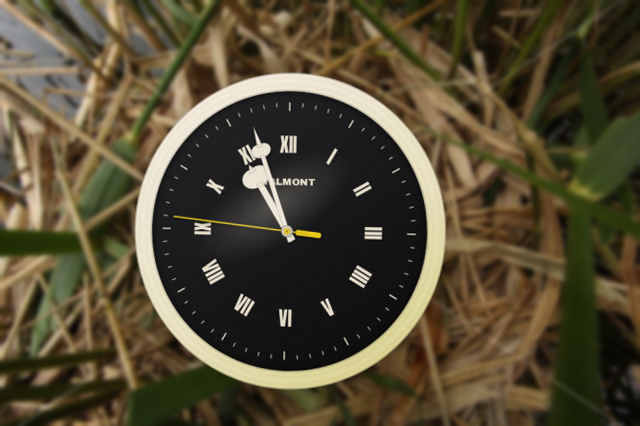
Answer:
**10:56:46**
